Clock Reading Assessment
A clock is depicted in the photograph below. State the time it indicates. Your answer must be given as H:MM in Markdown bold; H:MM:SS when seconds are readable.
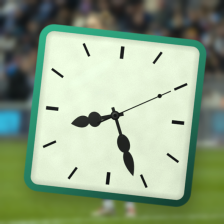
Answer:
**8:26:10**
